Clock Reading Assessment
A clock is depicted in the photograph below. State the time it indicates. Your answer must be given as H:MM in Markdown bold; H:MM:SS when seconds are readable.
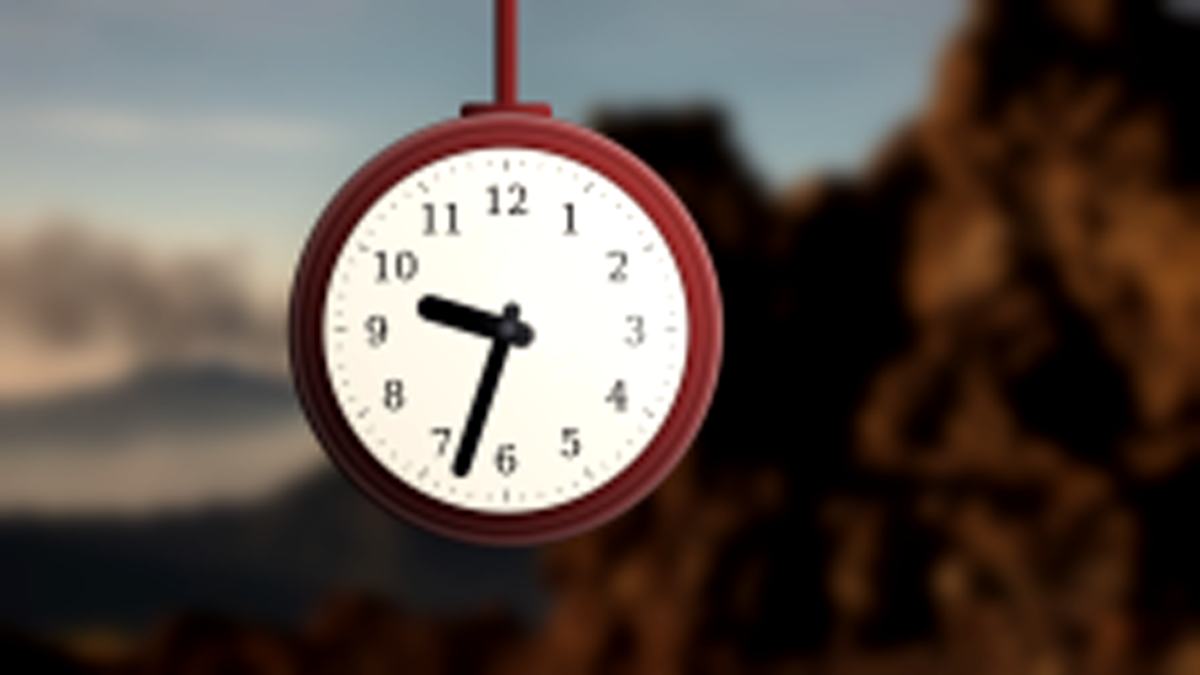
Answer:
**9:33**
